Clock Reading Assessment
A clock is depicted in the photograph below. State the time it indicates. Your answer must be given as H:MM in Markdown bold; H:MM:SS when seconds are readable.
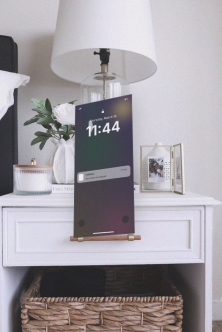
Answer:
**11:44**
